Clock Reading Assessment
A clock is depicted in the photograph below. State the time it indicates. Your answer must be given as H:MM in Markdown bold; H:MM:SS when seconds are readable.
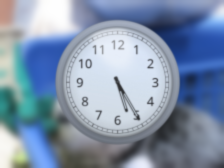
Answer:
**5:25**
